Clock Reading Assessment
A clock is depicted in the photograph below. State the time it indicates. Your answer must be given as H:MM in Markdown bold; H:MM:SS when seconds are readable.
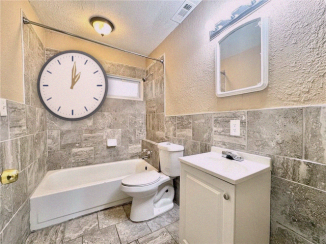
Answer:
**1:01**
